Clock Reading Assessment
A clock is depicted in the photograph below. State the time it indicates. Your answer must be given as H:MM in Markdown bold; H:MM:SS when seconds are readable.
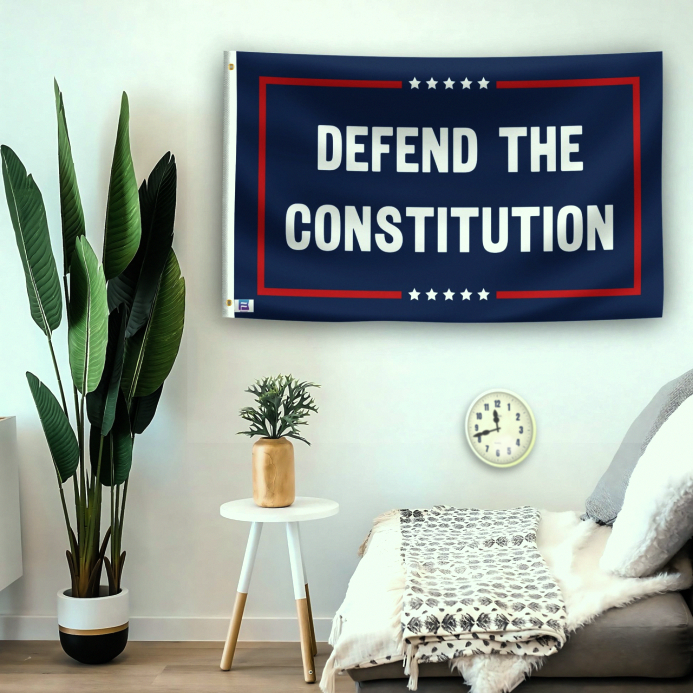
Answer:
**11:42**
